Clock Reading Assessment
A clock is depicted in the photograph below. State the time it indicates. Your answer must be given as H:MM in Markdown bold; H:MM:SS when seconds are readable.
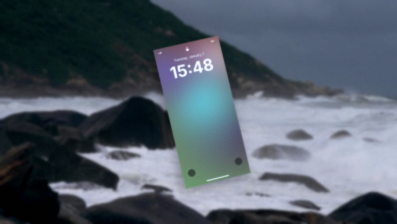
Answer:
**15:48**
